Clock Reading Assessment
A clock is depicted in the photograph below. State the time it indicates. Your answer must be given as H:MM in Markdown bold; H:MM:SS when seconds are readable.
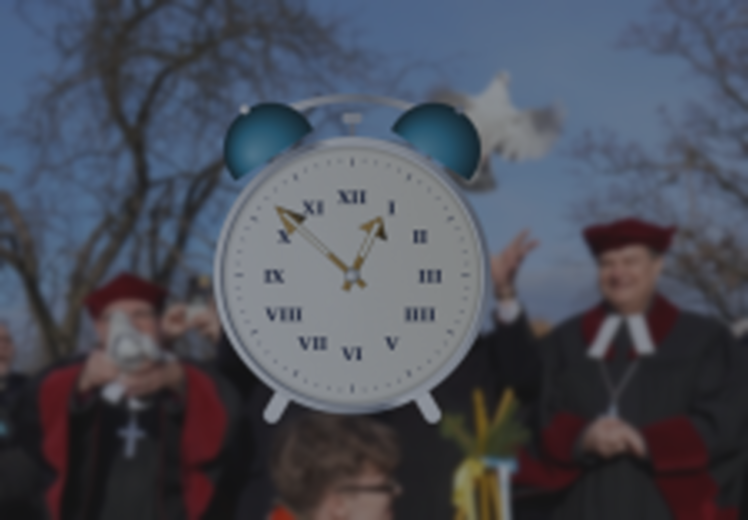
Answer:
**12:52**
